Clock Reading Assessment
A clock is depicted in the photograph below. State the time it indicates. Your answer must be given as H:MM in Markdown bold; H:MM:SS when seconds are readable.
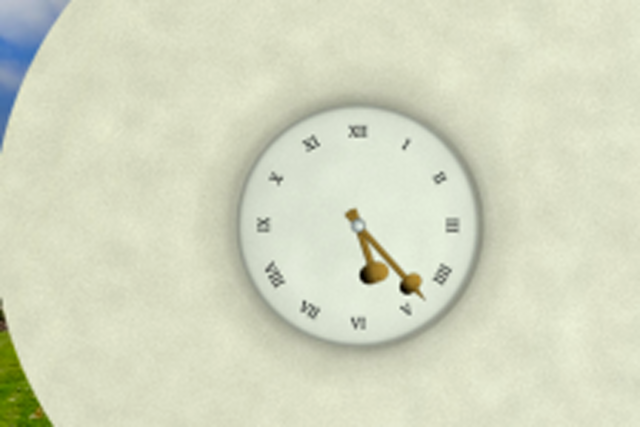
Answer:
**5:23**
